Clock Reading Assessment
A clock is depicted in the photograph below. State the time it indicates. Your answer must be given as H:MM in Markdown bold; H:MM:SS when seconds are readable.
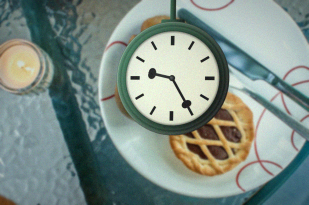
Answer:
**9:25**
